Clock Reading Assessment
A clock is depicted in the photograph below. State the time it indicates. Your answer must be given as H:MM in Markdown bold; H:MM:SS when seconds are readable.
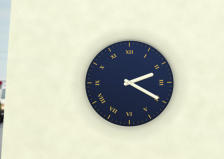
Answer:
**2:20**
